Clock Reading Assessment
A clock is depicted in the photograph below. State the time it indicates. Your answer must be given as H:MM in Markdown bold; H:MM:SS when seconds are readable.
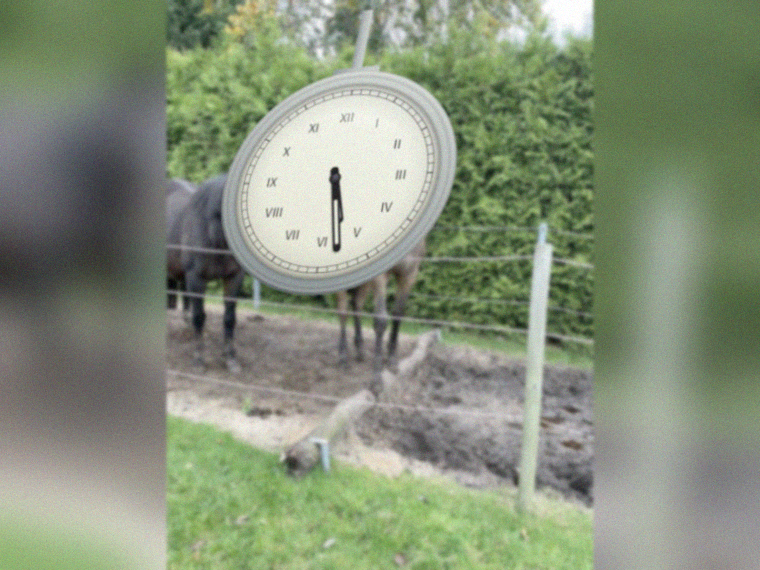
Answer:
**5:28**
